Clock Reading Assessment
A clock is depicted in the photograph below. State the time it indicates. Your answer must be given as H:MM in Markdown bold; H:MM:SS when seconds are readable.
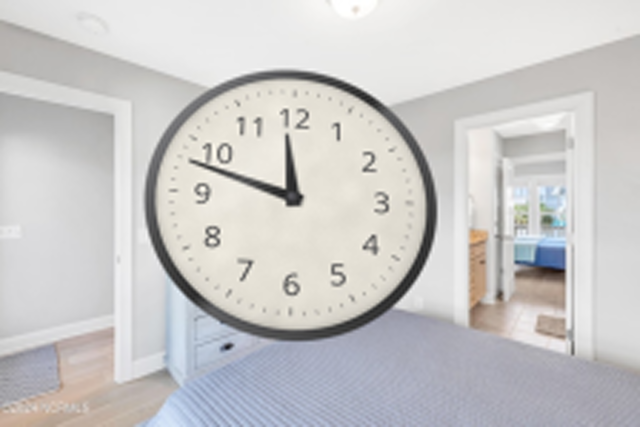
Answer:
**11:48**
